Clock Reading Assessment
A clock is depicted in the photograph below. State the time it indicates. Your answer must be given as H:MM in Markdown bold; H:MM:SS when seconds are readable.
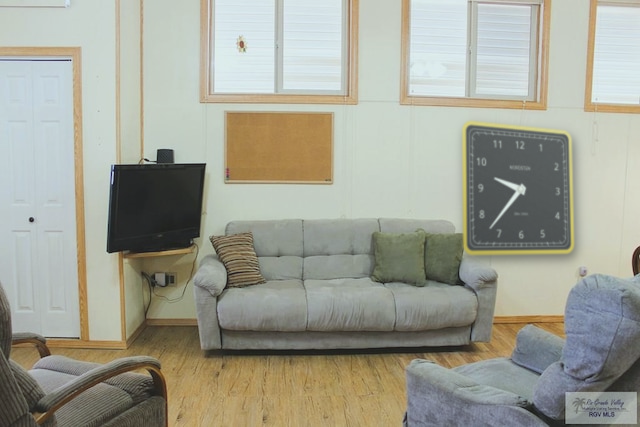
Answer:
**9:37**
